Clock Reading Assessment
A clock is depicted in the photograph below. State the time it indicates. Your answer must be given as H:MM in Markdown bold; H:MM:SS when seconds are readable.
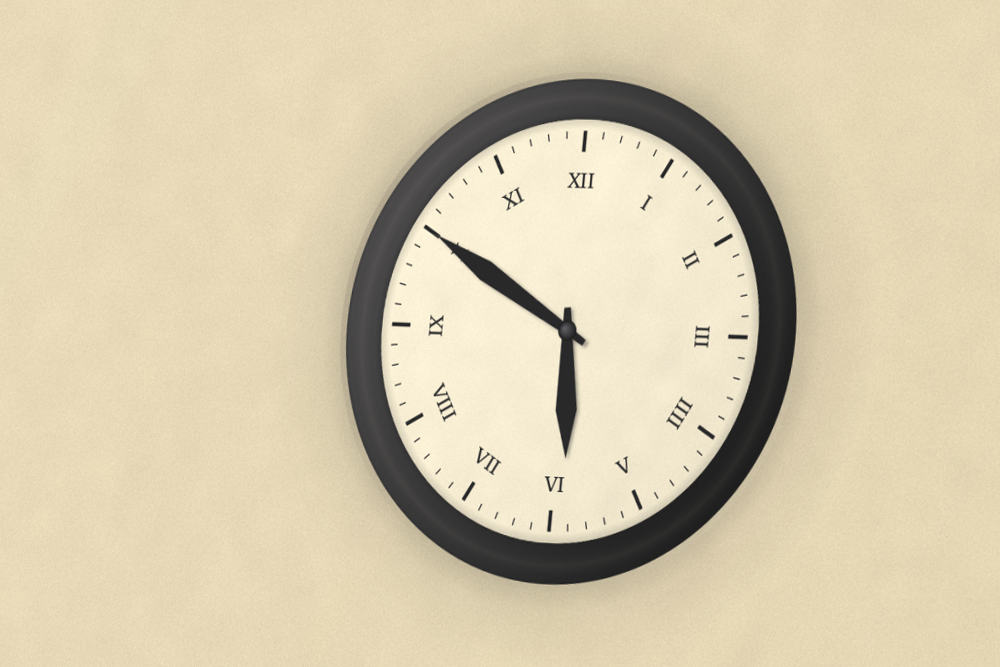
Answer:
**5:50**
